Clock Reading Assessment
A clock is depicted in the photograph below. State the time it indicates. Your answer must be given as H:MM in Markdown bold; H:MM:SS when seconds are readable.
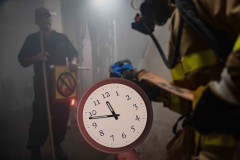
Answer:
**11:48**
